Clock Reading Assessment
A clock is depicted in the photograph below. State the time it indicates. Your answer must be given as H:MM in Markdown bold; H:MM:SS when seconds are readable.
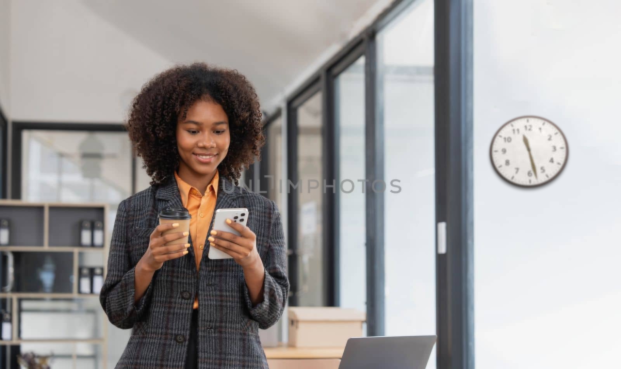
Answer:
**11:28**
